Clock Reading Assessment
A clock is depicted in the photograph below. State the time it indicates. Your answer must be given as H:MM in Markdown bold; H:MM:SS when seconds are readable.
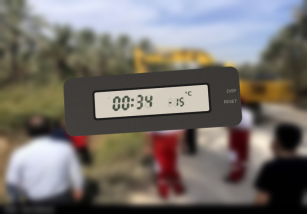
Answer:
**0:34**
